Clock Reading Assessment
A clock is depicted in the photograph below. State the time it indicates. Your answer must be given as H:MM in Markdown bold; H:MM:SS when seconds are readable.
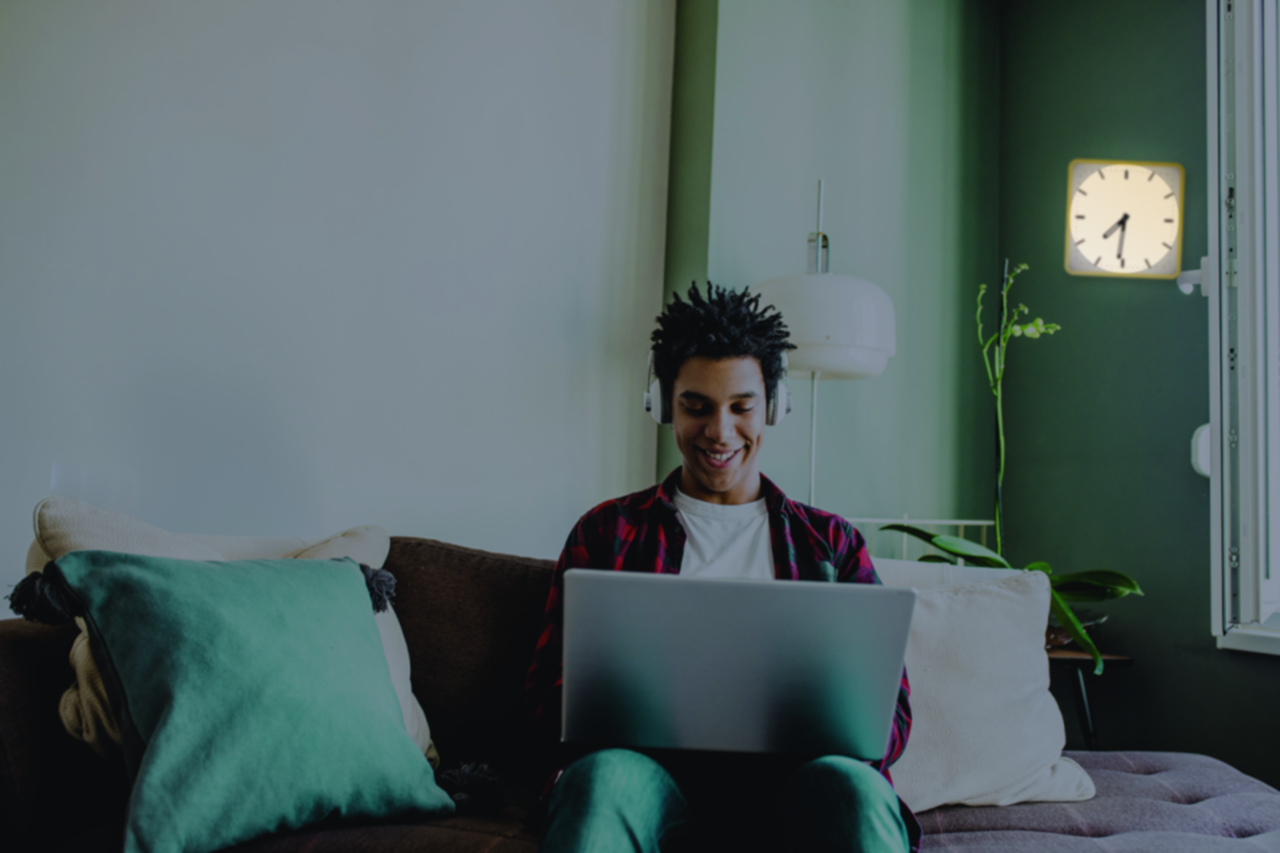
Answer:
**7:31**
